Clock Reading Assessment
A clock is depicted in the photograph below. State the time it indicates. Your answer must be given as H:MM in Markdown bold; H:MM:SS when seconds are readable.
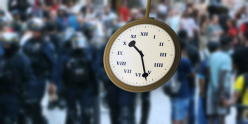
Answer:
**10:27**
